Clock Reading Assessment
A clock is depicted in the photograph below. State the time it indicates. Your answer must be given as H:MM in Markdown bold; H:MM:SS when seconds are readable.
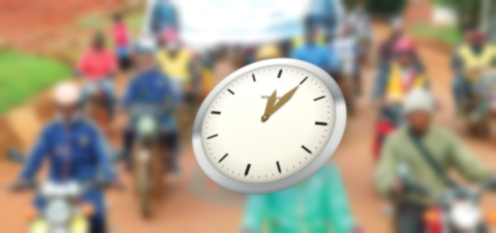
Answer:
**12:05**
